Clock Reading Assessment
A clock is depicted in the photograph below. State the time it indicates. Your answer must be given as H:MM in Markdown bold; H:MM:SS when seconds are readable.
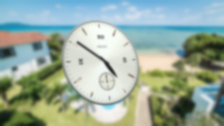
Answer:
**4:51**
